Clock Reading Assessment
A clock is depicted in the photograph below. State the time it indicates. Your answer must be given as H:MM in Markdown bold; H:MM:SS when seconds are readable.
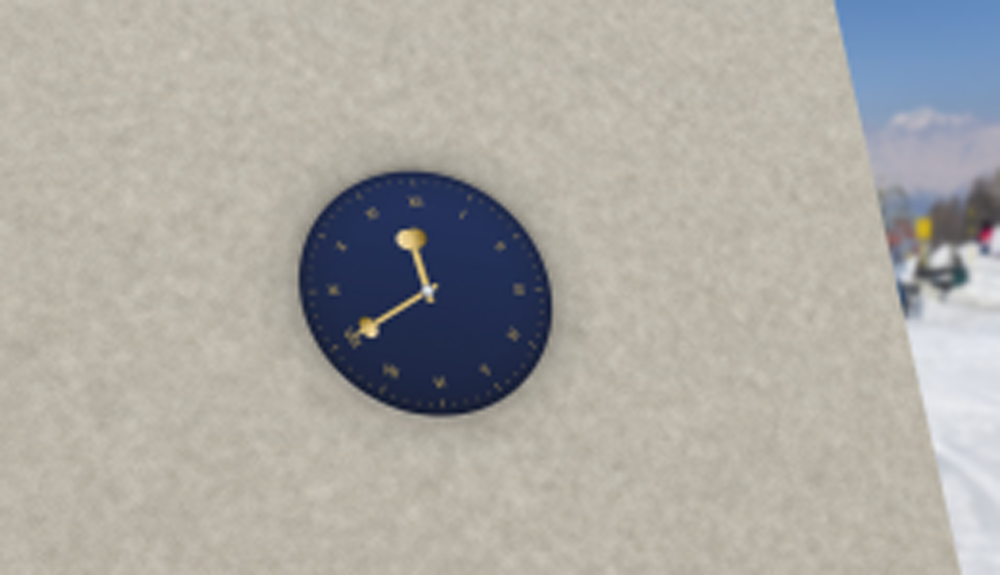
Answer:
**11:40**
